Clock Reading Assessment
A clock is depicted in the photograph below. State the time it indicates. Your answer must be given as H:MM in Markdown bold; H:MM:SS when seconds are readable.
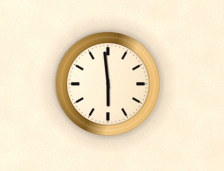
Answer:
**5:59**
